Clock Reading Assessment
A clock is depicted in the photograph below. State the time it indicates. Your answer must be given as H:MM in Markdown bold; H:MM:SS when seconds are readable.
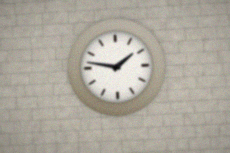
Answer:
**1:47**
